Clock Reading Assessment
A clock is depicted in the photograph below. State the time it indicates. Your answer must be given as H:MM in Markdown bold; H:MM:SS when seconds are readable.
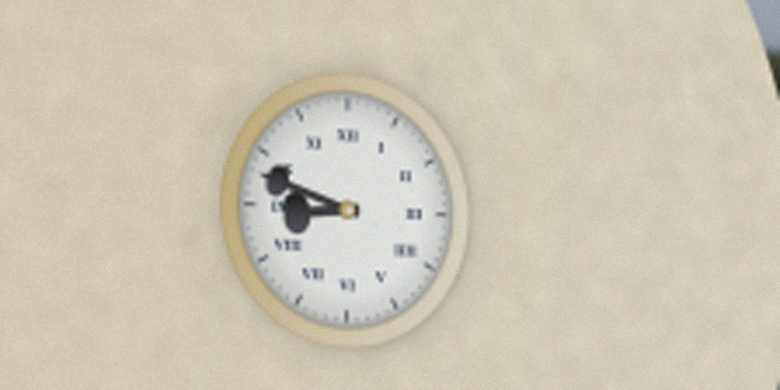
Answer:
**8:48**
